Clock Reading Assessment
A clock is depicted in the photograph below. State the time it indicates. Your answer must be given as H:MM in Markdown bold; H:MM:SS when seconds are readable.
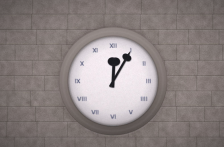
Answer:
**12:05**
